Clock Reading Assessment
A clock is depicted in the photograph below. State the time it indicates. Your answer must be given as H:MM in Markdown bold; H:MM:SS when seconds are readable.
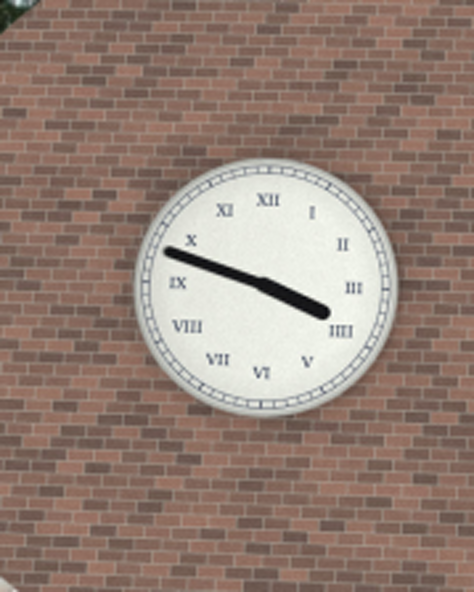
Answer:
**3:48**
